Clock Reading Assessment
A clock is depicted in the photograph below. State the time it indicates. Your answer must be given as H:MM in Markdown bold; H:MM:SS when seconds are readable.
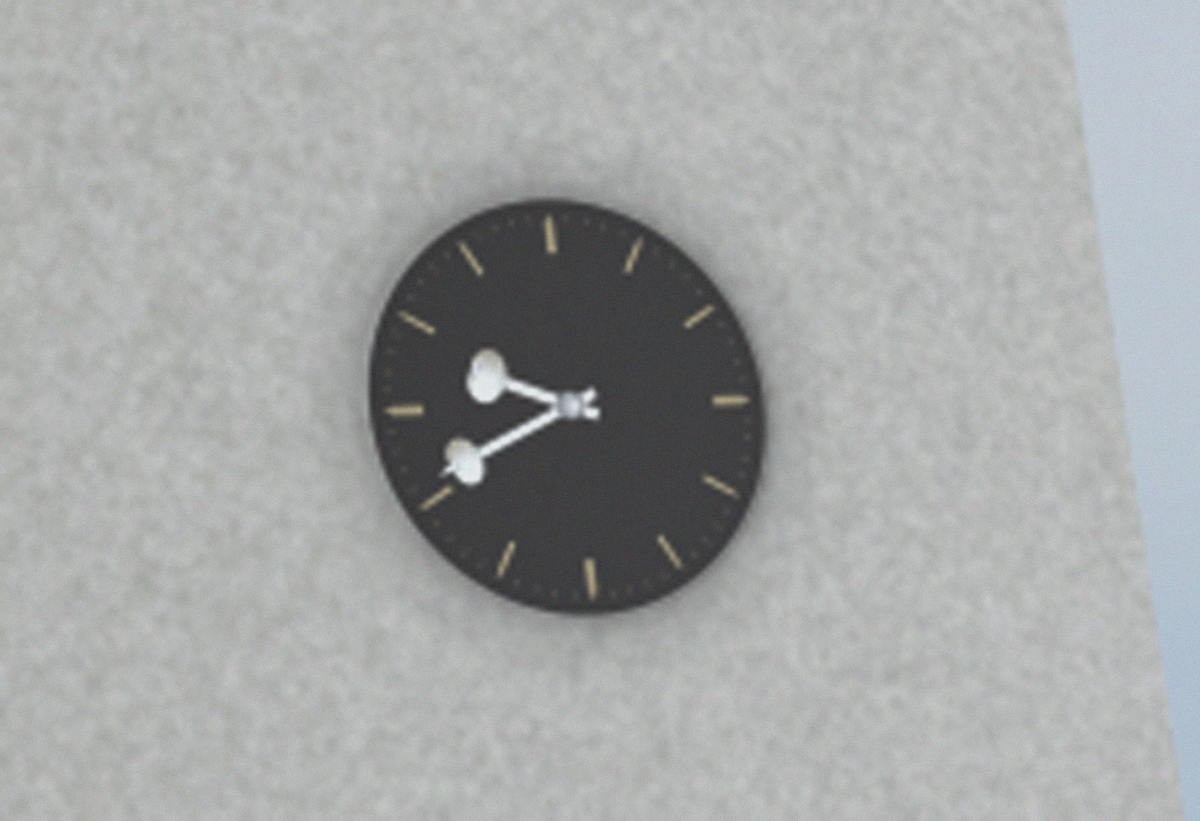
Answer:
**9:41**
